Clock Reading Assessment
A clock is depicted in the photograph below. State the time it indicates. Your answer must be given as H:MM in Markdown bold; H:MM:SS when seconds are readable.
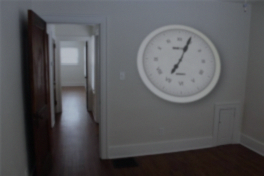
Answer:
**7:04**
